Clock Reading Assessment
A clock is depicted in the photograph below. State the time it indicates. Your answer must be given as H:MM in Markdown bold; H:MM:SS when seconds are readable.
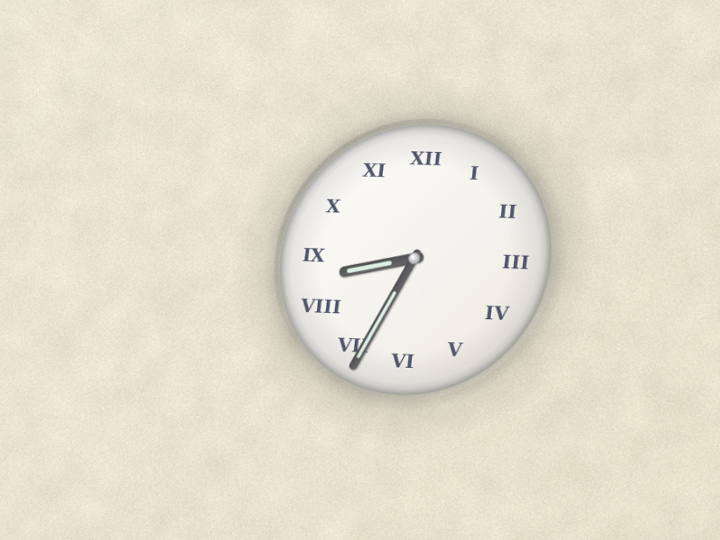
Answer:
**8:34**
